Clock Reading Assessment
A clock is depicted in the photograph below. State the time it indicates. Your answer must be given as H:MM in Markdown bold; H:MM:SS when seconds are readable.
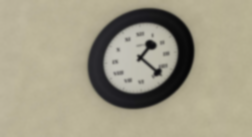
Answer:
**1:23**
